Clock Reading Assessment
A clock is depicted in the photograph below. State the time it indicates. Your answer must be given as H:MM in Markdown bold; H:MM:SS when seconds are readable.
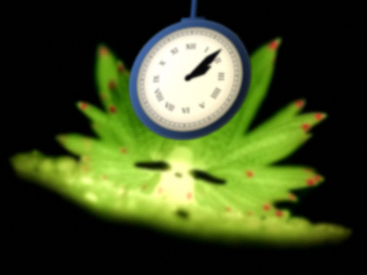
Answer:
**2:08**
